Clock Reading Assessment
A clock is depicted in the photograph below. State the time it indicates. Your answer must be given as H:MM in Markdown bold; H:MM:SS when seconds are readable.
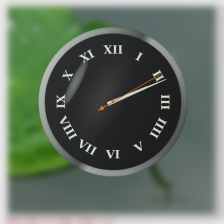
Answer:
**2:11:10**
